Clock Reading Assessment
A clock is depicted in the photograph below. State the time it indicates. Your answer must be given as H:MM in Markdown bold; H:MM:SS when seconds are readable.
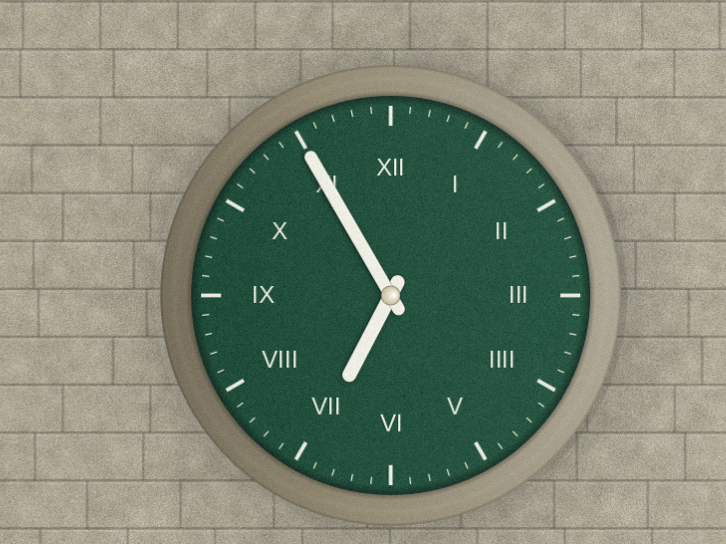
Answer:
**6:55**
